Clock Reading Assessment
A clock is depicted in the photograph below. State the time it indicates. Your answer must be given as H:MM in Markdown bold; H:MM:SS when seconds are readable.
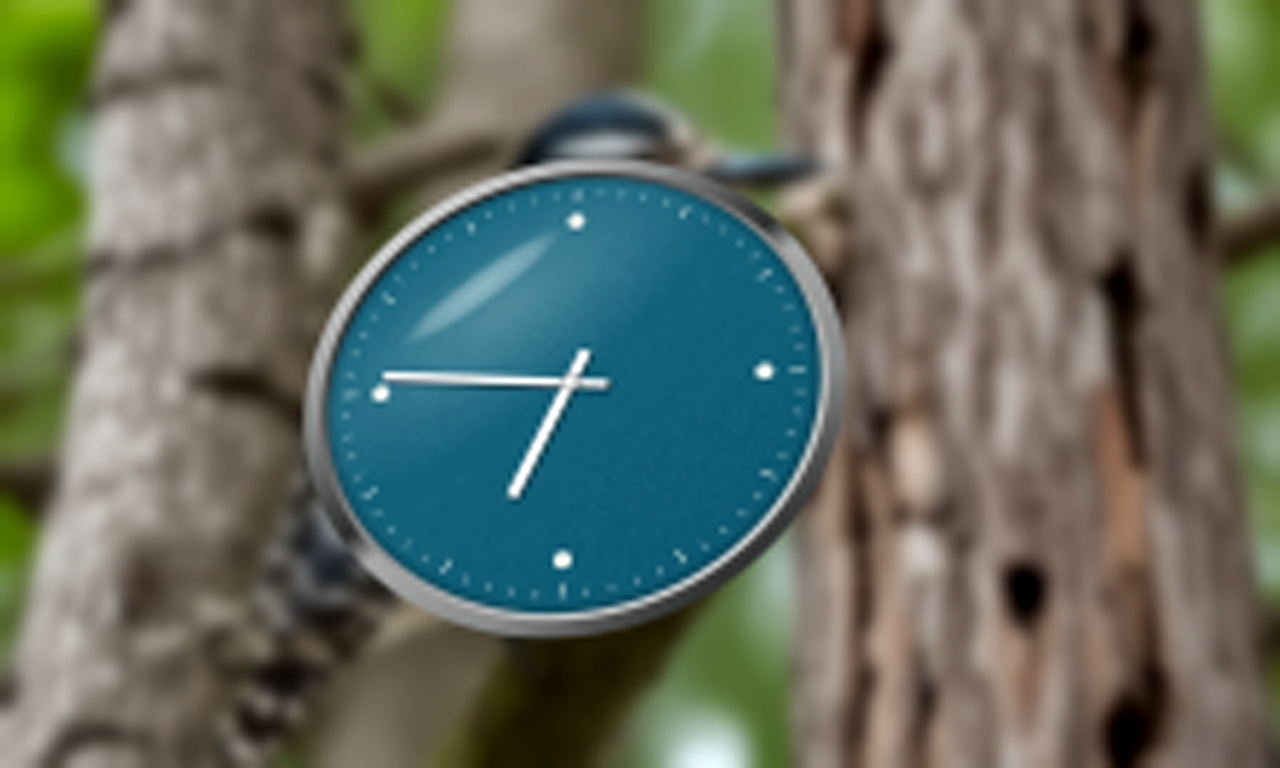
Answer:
**6:46**
